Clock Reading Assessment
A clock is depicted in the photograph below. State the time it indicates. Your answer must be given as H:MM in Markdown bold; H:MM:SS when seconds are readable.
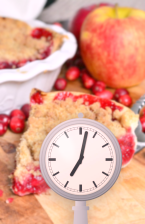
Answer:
**7:02**
